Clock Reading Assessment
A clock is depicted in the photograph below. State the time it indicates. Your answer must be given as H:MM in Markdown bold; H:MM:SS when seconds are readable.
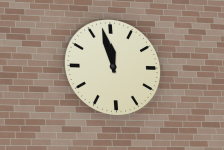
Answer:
**11:58**
